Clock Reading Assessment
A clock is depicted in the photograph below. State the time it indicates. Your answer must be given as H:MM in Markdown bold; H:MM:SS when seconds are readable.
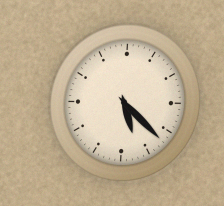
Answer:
**5:22**
